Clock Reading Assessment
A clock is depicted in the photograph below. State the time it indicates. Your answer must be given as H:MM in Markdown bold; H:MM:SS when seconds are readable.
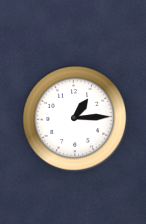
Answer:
**1:15**
